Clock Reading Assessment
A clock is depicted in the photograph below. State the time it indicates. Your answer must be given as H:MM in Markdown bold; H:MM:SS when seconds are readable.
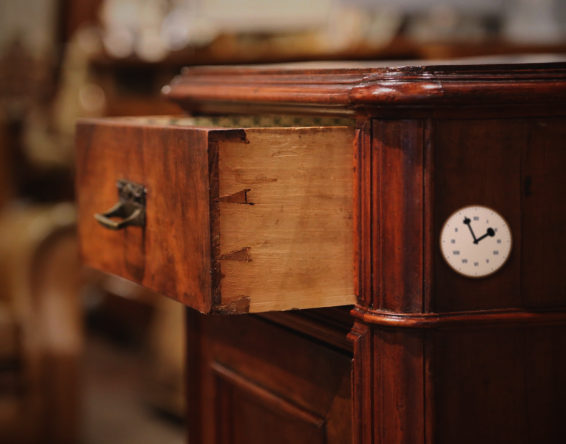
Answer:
**1:56**
